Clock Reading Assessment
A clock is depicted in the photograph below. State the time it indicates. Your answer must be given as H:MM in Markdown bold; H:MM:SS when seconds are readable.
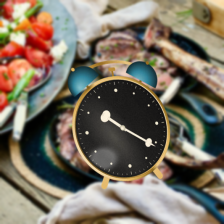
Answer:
**10:21**
